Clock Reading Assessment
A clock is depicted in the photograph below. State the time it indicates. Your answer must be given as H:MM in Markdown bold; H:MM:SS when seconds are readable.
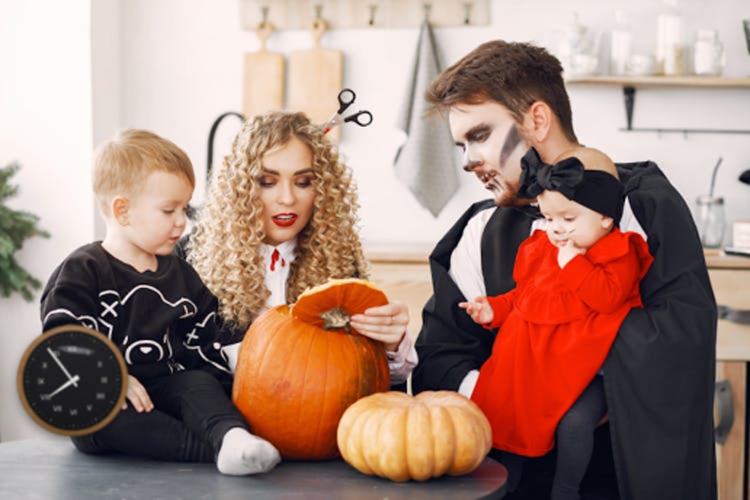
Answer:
**7:54**
